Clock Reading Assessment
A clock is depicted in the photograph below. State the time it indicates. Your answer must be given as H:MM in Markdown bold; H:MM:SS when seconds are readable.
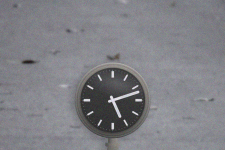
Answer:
**5:12**
